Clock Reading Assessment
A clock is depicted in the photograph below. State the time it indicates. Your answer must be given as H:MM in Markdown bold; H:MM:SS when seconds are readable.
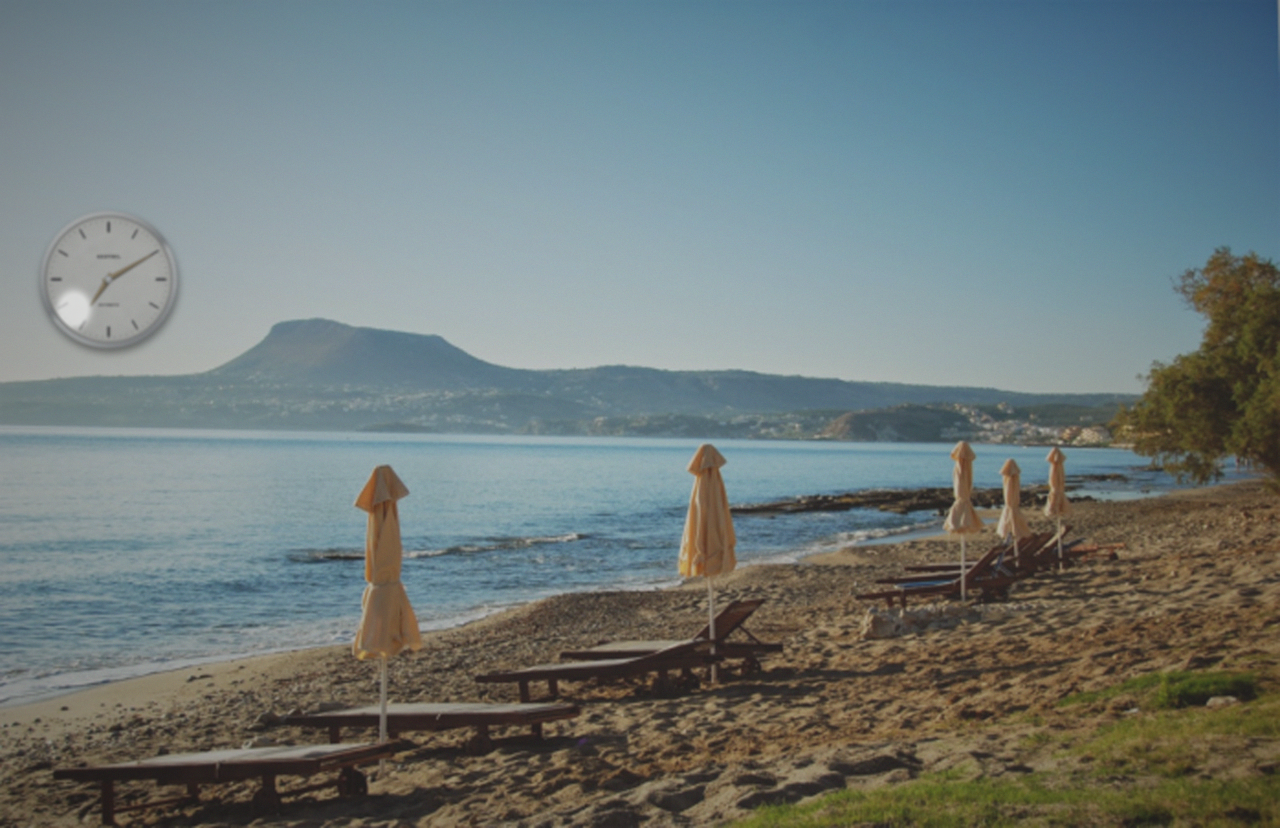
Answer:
**7:10**
